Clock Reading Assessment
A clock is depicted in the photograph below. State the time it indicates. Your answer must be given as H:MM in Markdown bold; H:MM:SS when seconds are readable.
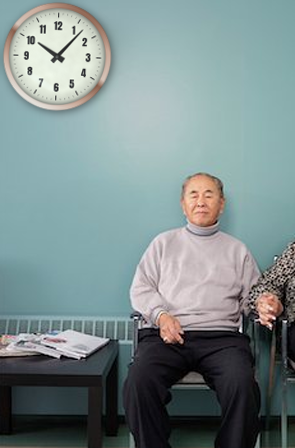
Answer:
**10:07**
